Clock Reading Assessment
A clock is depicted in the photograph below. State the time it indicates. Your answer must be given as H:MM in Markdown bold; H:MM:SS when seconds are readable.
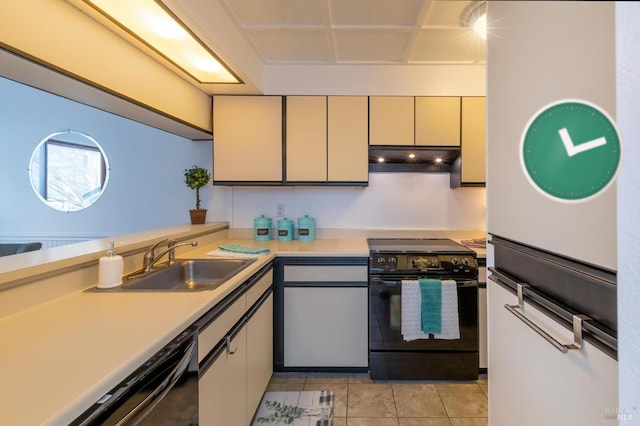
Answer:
**11:12**
